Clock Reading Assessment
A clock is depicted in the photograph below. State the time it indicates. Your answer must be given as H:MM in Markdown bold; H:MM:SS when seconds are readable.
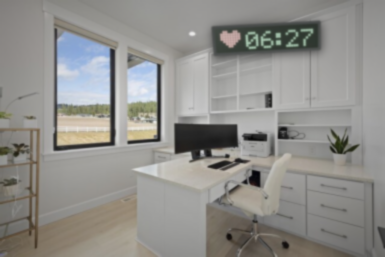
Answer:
**6:27**
